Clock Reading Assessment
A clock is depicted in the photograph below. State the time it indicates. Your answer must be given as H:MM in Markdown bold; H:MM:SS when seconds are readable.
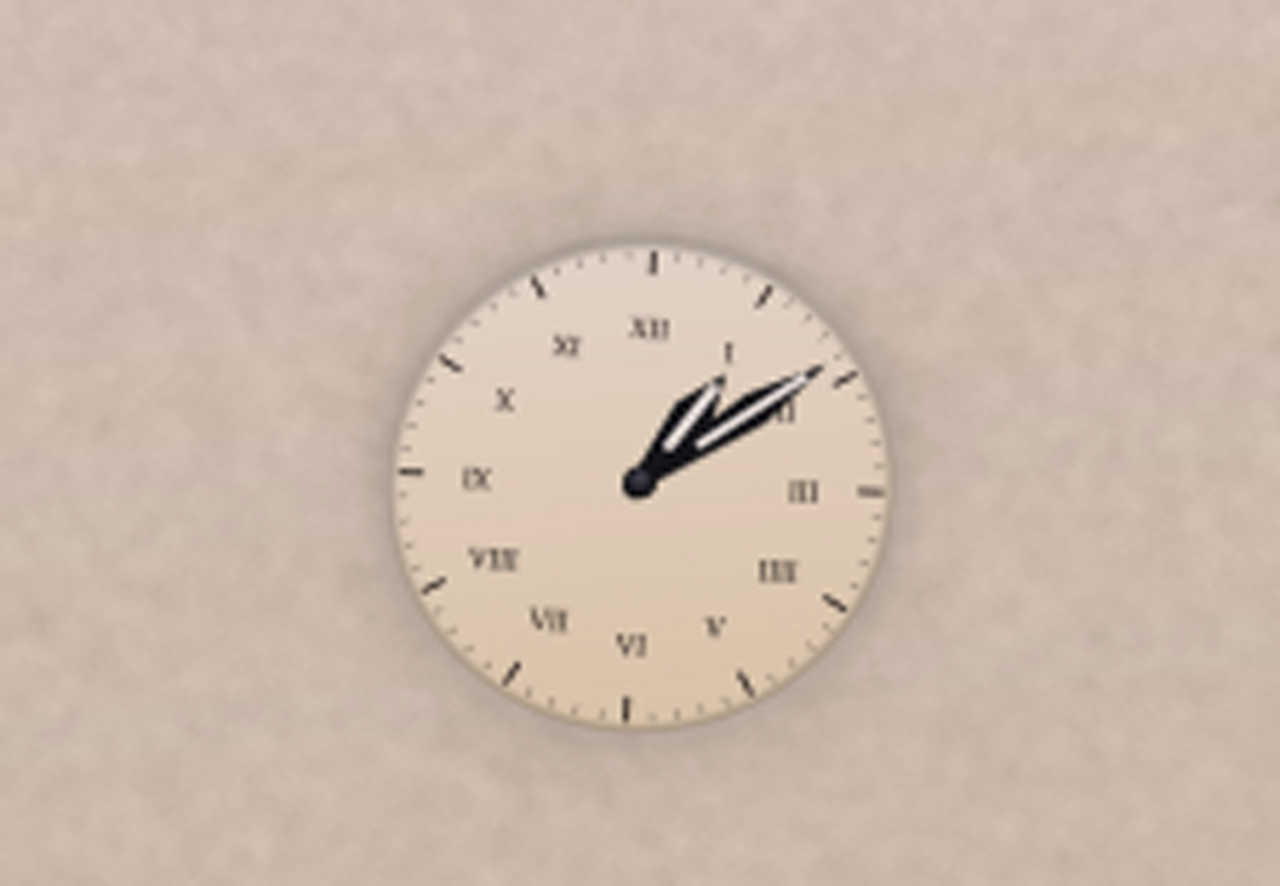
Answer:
**1:09**
